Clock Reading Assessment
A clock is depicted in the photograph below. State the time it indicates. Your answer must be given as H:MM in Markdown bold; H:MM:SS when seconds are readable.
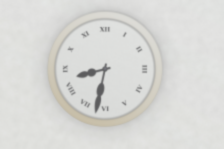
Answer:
**8:32**
